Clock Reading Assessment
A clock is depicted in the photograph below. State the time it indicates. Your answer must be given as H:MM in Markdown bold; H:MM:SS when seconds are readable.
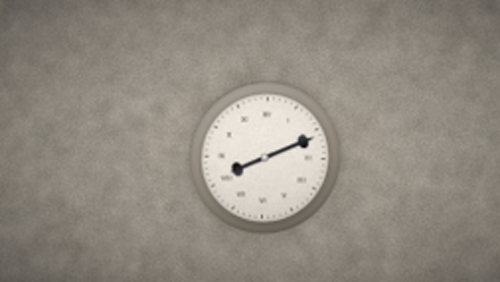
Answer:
**8:11**
